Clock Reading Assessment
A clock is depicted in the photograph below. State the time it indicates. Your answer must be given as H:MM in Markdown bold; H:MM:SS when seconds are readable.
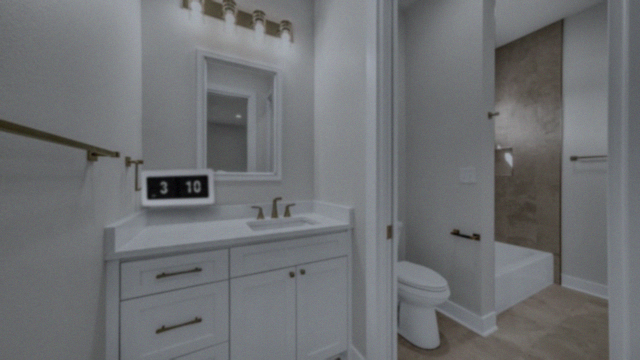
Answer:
**3:10**
